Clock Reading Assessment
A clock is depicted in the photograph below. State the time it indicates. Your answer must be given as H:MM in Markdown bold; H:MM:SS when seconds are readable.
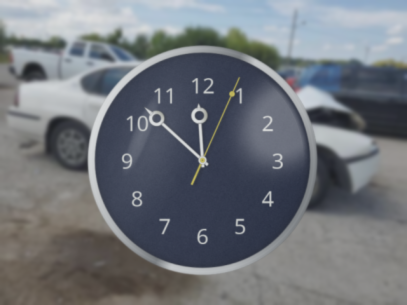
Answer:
**11:52:04**
